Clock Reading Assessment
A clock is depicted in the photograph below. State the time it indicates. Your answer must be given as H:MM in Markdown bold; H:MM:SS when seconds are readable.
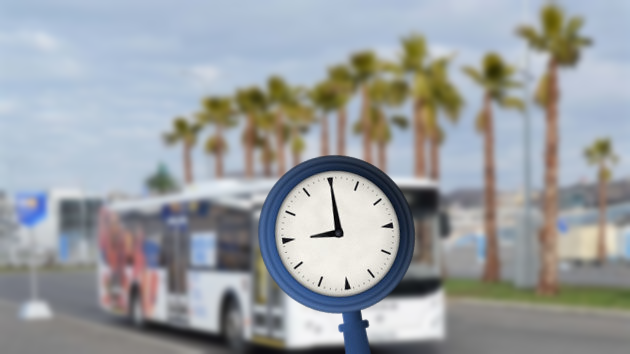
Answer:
**9:00**
